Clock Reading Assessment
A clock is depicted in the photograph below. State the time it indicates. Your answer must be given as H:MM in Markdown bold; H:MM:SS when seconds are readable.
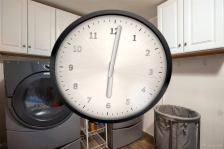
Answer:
**6:01**
